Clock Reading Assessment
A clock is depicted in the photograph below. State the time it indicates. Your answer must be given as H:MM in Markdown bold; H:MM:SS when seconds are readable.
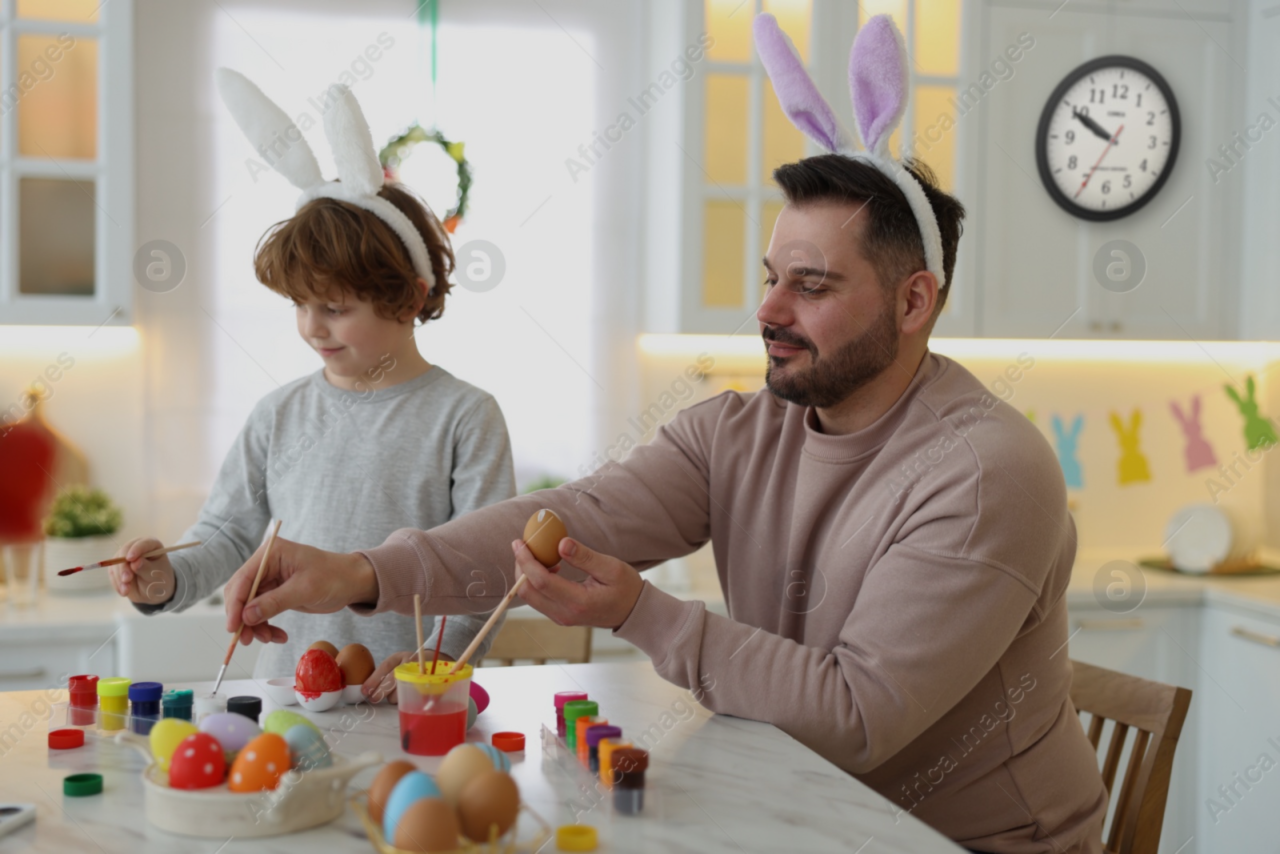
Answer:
**9:49:35**
